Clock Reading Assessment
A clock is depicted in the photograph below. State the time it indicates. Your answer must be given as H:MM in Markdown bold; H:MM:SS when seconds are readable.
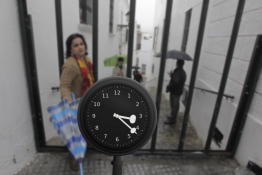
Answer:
**3:22**
